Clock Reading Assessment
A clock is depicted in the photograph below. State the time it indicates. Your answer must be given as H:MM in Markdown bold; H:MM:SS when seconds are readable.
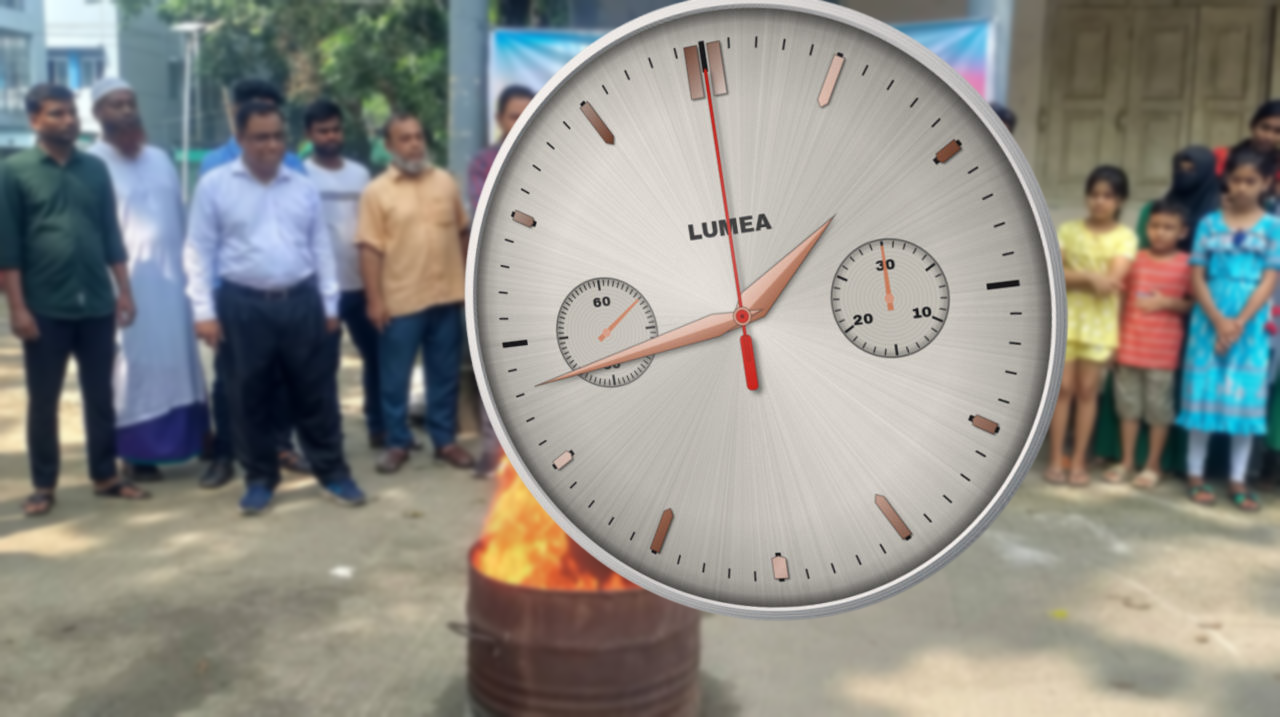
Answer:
**1:43:09**
